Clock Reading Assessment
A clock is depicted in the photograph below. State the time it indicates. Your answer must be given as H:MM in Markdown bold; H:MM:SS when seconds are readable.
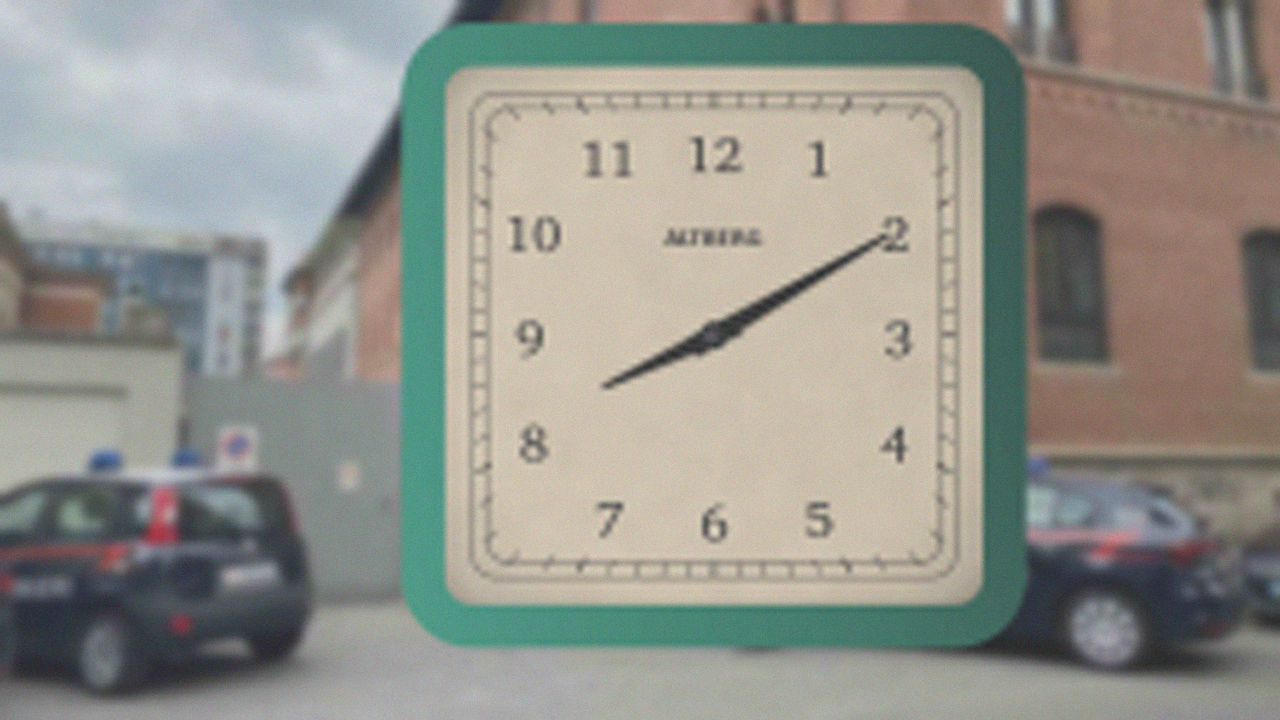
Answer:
**8:10**
